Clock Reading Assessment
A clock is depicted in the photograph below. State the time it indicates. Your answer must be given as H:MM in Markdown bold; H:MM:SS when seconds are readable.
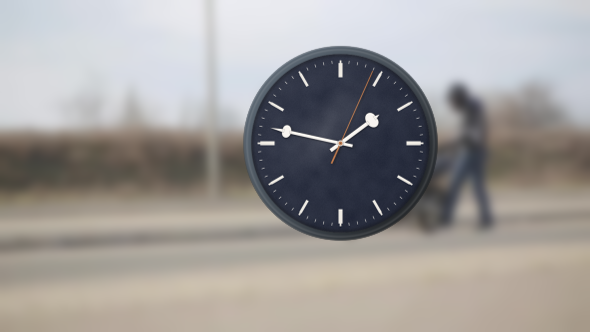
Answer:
**1:47:04**
